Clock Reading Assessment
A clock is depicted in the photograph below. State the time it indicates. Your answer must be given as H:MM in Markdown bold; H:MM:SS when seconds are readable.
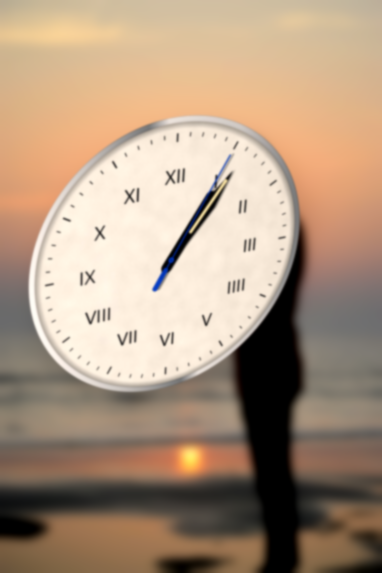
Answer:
**1:06:05**
